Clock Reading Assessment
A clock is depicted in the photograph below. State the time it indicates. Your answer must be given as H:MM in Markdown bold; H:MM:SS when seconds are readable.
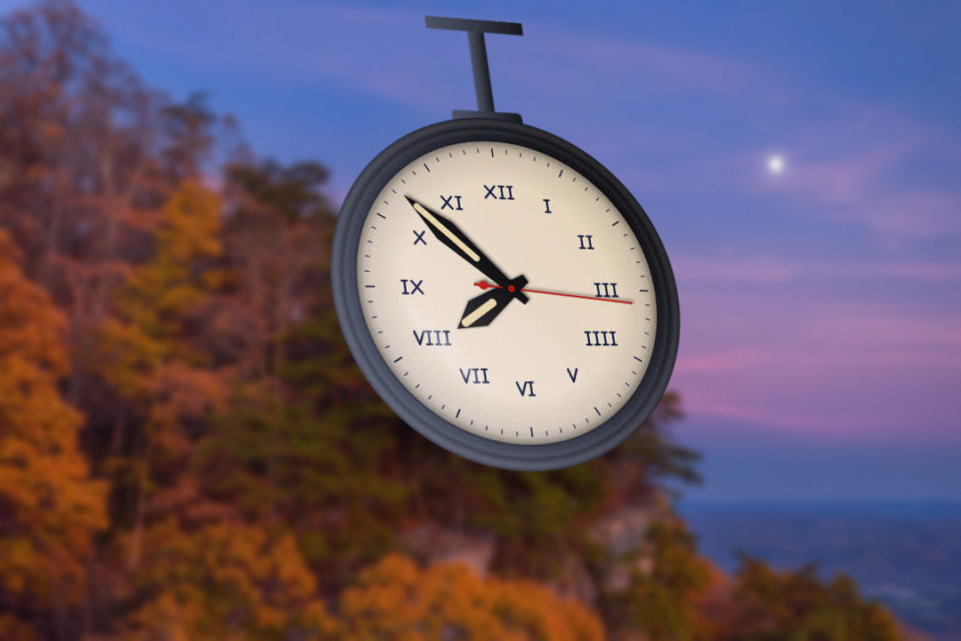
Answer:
**7:52:16**
